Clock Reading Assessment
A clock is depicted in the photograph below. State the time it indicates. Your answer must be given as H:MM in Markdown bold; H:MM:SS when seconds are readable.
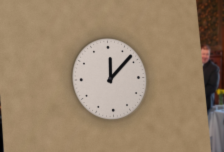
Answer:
**12:08**
